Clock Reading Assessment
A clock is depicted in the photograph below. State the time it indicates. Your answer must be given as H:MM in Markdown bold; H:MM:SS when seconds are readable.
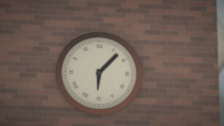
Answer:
**6:07**
